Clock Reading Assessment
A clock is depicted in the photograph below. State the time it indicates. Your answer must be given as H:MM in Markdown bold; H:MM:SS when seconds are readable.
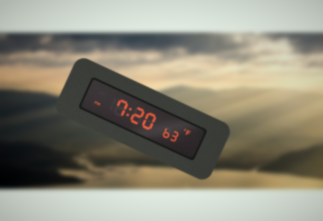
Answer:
**7:20**
